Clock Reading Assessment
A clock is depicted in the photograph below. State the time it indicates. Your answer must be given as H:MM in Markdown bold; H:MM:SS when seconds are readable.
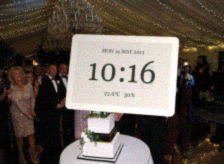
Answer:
**10:16**
